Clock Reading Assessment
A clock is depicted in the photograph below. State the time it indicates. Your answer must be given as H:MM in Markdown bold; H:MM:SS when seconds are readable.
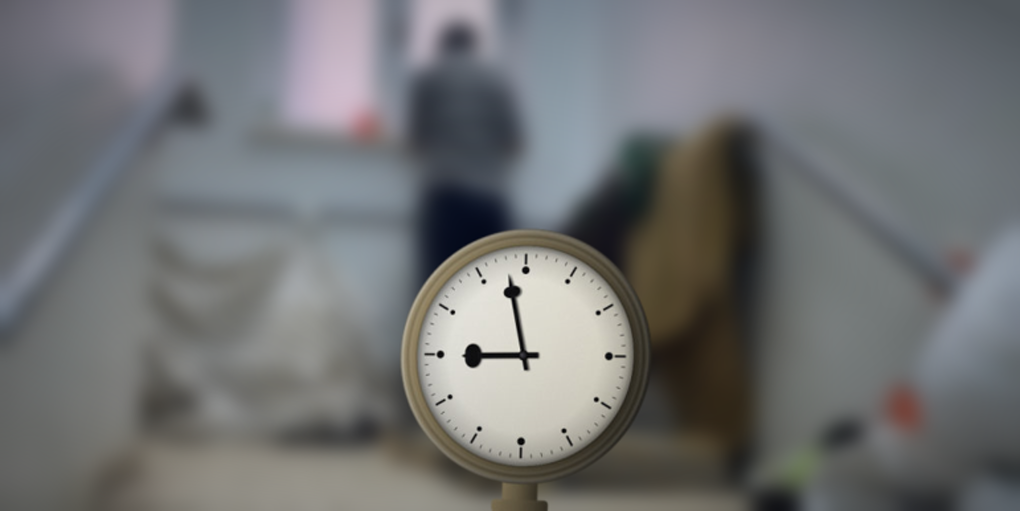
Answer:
**8:58**
